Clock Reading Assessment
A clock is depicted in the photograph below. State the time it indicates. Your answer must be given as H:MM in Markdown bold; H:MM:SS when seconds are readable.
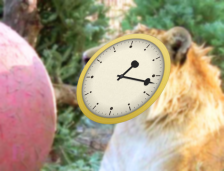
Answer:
**1:17**
